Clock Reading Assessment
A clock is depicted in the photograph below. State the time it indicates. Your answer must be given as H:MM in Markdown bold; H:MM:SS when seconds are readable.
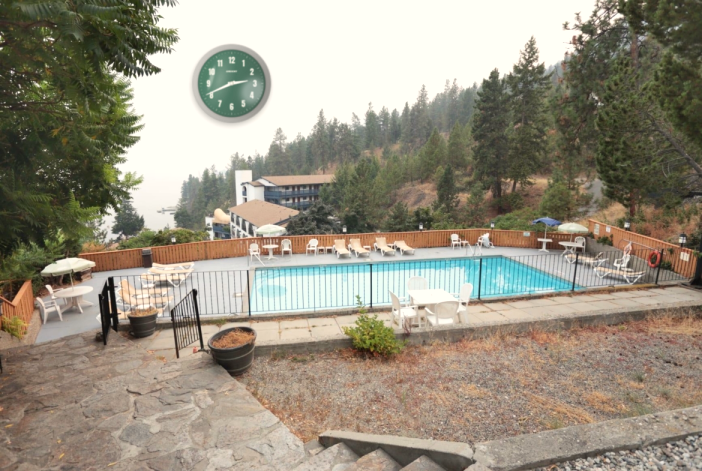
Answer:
**2:41**
